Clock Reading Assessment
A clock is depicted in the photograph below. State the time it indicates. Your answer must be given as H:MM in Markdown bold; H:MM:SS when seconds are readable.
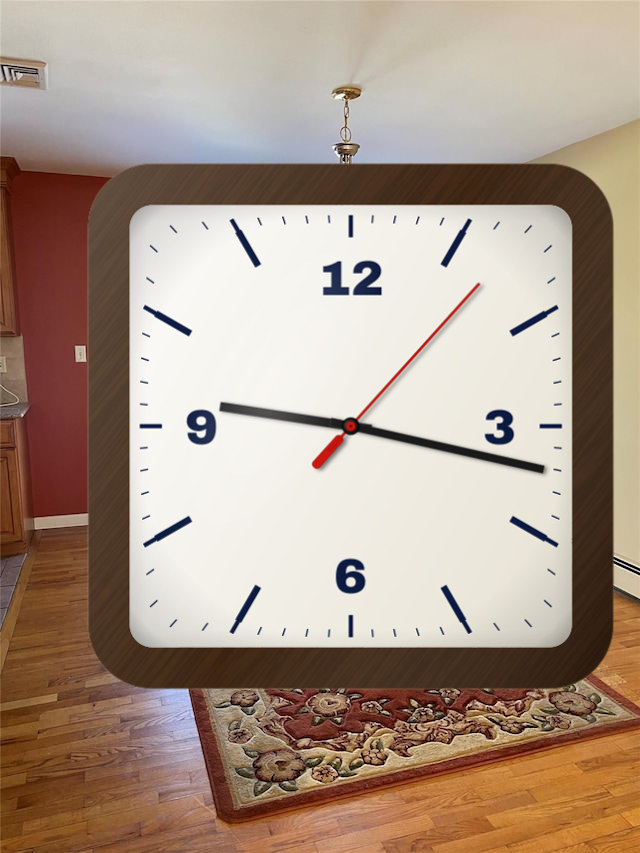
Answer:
**9:17:07**
